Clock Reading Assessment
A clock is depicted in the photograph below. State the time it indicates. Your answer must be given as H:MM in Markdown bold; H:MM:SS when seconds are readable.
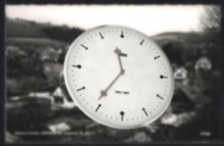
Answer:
**11:36**
